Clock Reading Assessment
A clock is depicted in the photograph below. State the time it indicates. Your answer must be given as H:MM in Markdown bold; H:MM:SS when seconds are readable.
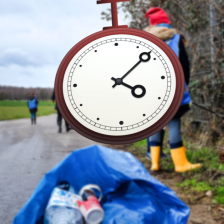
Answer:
**4:08**
